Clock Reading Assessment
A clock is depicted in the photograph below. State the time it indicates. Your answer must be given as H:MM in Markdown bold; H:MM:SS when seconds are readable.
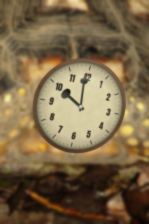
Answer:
**9:59**
